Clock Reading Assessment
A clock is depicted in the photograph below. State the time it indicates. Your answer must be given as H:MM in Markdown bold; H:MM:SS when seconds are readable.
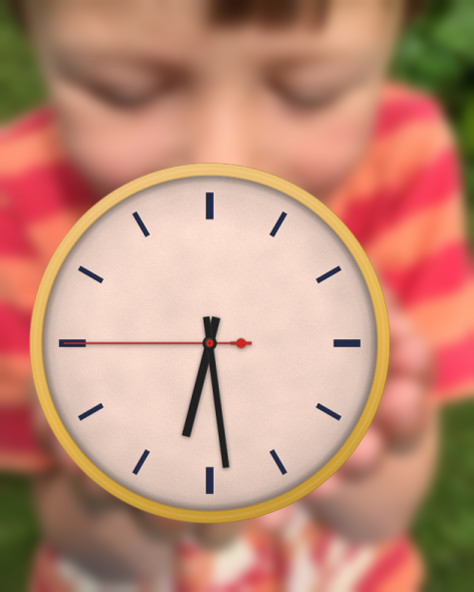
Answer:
**6:28:45**
